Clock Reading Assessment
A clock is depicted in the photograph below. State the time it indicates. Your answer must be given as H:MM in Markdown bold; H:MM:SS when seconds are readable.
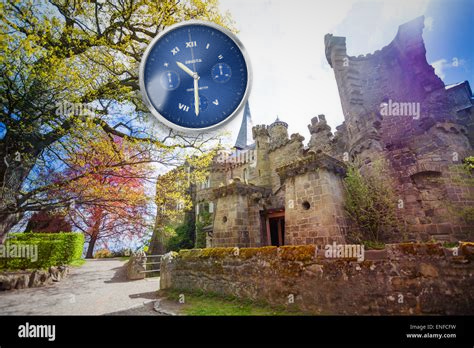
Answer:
**10:31**
